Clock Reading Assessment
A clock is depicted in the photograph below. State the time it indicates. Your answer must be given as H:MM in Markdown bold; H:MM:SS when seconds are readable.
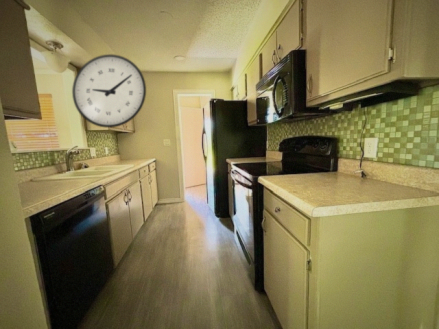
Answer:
**9:08**
